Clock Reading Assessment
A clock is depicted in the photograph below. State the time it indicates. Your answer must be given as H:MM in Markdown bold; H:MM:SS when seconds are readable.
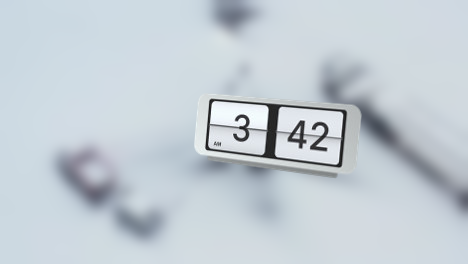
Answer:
**3:42**
